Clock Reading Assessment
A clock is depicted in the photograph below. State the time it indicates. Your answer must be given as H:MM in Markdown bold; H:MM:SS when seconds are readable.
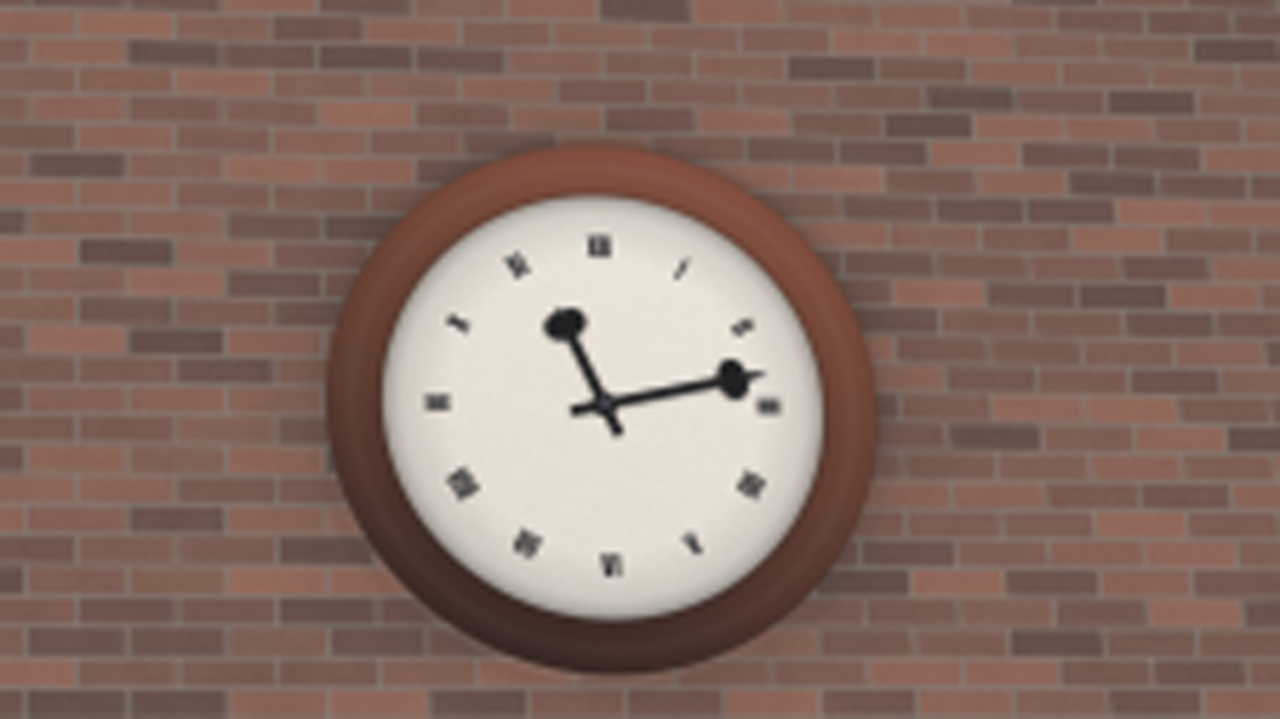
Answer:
**11:13**
